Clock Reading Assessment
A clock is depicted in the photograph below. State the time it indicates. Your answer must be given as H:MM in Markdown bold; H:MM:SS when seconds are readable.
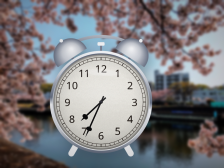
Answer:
**7:34**
